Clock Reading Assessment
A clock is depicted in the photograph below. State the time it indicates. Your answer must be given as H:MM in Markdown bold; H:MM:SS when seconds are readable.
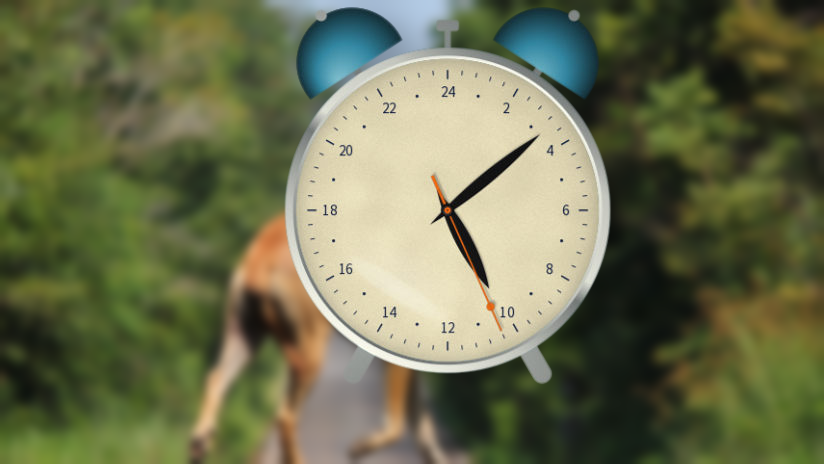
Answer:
**10:08:26**
